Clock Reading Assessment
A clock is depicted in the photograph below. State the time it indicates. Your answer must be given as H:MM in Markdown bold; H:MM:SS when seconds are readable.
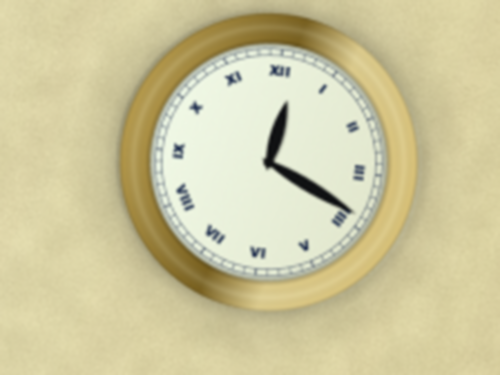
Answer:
**12:19**
